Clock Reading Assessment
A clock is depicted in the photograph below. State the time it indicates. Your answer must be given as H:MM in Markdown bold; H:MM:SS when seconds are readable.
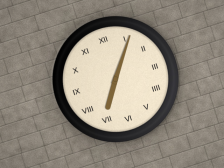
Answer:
**7:06**
